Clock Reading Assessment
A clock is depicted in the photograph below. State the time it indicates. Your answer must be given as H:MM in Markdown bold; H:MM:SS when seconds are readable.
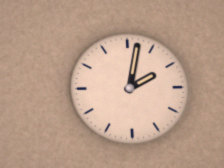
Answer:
**2:02**
